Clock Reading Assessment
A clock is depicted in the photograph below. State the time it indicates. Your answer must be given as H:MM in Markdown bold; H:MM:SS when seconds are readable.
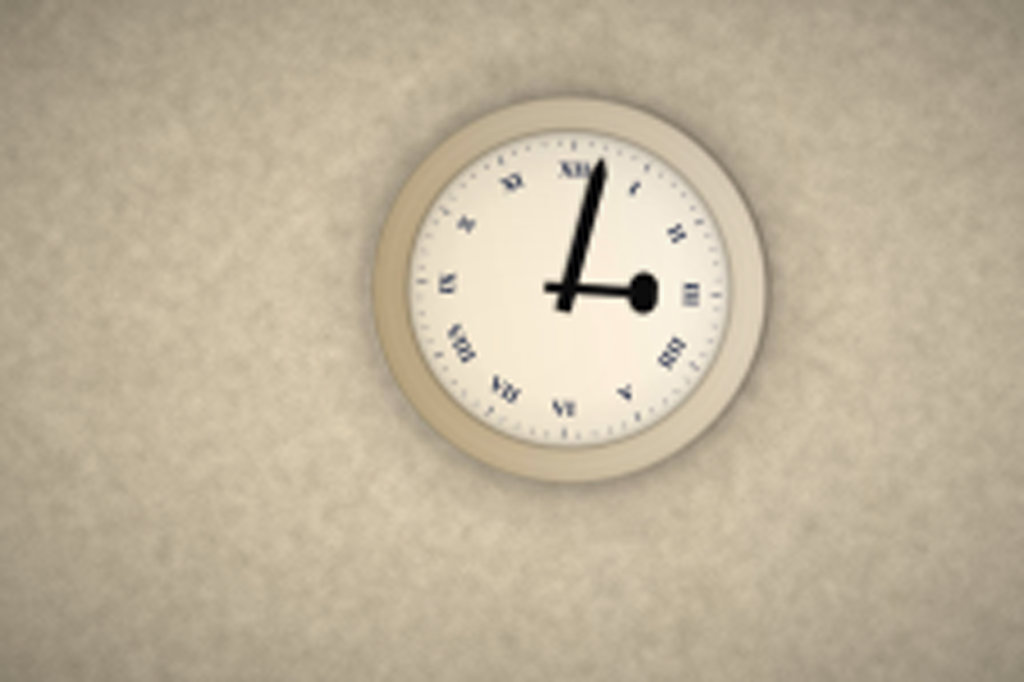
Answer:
**3:02**
